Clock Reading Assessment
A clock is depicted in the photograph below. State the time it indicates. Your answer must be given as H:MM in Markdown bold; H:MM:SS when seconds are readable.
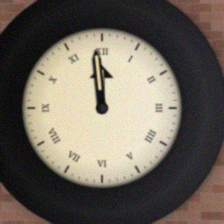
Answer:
**11:59**
